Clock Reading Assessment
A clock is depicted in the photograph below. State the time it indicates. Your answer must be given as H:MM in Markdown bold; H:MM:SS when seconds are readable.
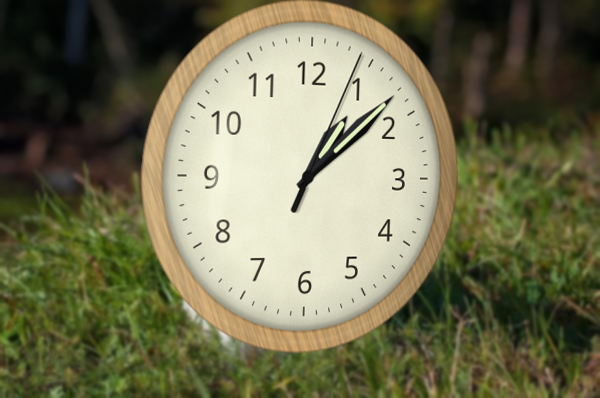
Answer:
**1:08:04**
